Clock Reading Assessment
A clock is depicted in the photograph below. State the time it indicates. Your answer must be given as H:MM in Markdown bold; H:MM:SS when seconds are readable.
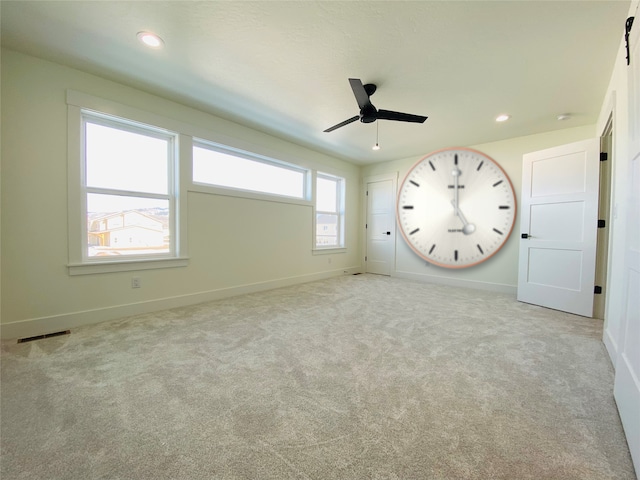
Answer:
**5:00**
